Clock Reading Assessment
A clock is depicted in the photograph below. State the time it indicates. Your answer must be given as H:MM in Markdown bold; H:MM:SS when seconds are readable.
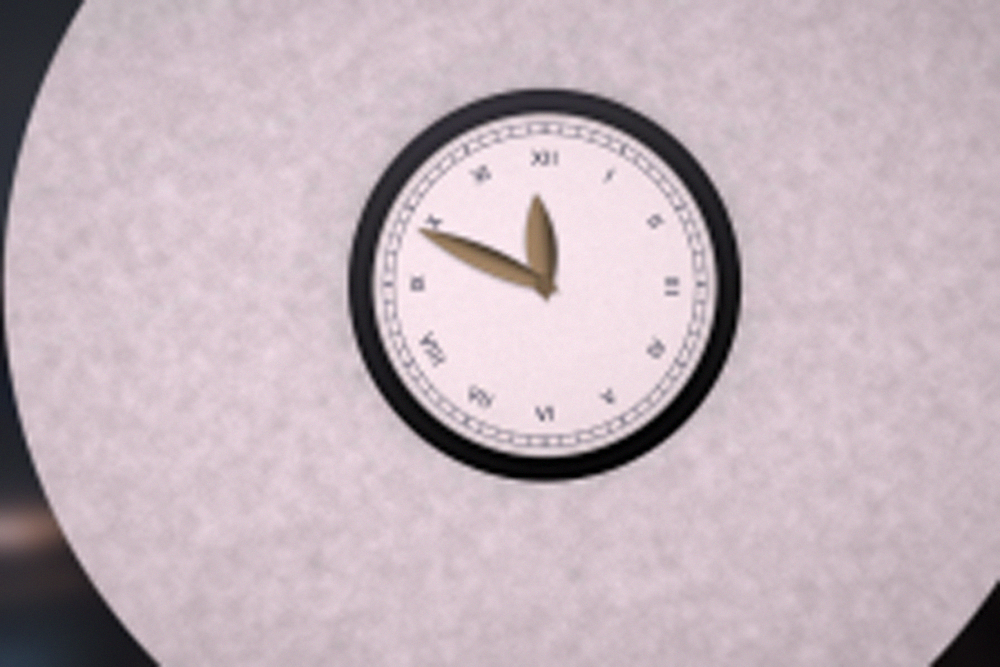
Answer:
**11:49**
